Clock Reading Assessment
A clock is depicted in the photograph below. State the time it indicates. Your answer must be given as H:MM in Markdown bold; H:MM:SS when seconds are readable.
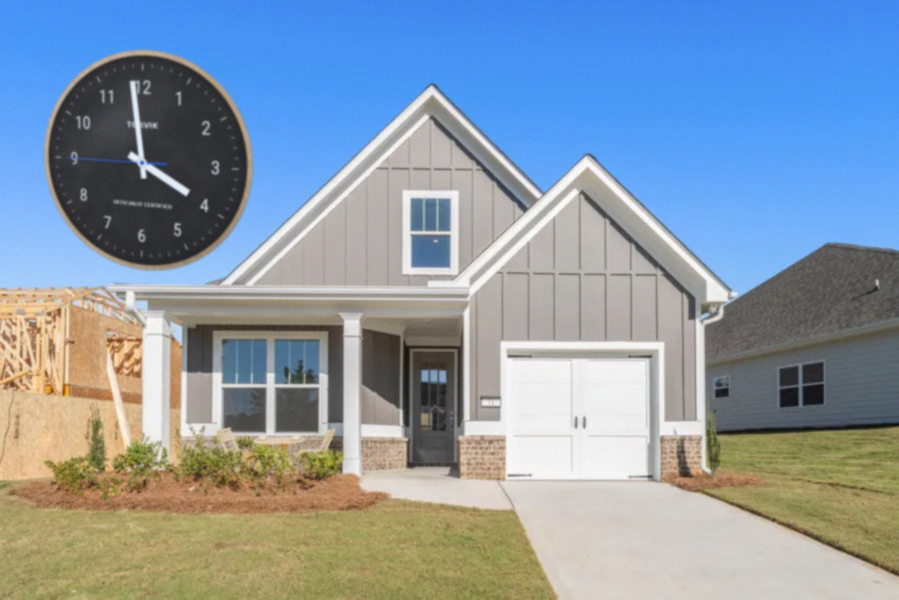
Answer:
**3:58:45**
